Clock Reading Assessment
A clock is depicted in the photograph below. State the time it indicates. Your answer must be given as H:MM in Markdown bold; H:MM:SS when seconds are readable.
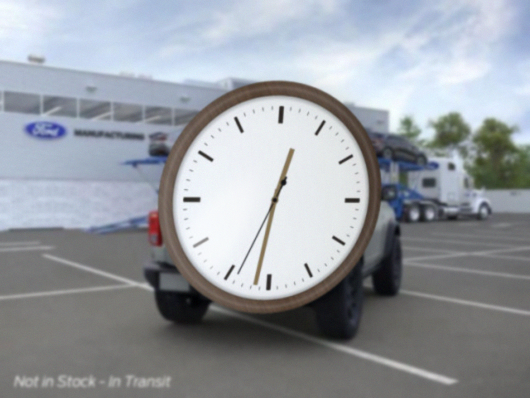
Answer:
**12:31:34**
